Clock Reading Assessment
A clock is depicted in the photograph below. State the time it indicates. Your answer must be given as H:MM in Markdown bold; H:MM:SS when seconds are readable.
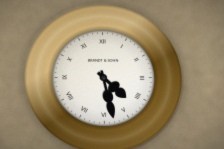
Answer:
**4:28**
